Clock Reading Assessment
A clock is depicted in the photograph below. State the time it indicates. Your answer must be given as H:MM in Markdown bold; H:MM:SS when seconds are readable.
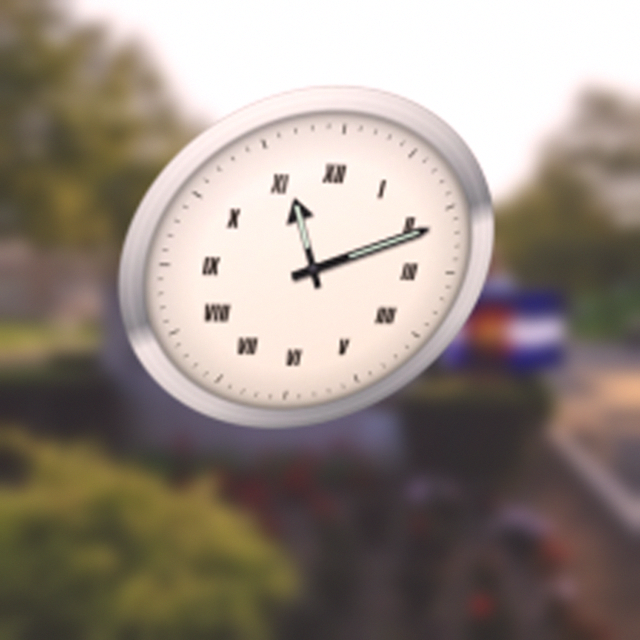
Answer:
**11:11**
